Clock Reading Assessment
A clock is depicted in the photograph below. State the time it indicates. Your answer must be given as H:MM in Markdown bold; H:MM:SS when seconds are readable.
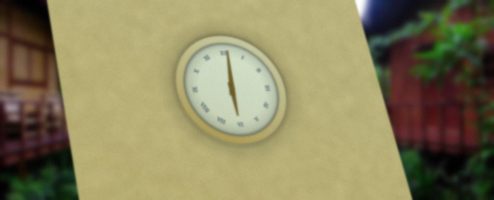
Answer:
**6:01**
